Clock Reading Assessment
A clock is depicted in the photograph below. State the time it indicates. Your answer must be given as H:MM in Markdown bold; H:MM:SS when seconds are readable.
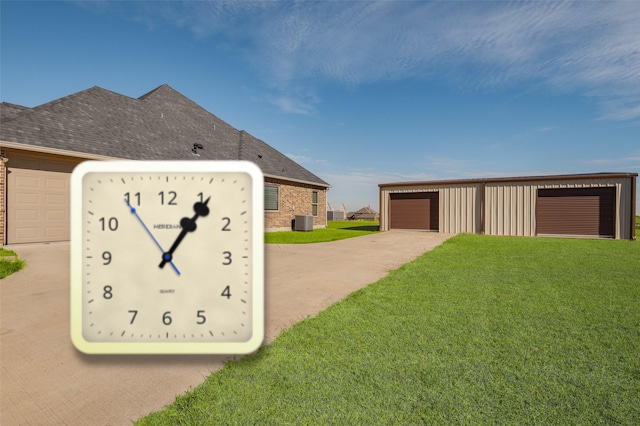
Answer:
**1:05:54**
